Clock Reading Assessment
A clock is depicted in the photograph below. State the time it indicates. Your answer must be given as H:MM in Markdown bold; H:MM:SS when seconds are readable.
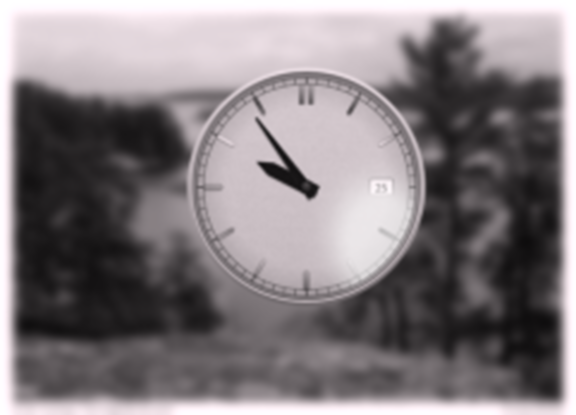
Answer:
**9:54**
